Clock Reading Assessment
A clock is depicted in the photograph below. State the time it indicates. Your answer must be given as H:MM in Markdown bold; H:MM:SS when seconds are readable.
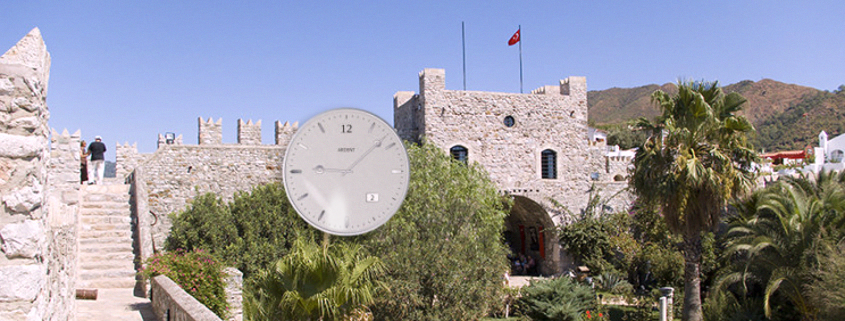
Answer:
**9:08**
